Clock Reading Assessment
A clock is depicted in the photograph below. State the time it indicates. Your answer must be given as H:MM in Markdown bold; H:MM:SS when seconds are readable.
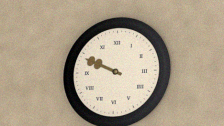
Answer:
**9:49**
